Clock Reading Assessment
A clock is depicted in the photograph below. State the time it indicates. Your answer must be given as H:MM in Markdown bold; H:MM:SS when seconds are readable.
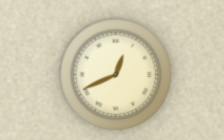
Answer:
**12:41**
